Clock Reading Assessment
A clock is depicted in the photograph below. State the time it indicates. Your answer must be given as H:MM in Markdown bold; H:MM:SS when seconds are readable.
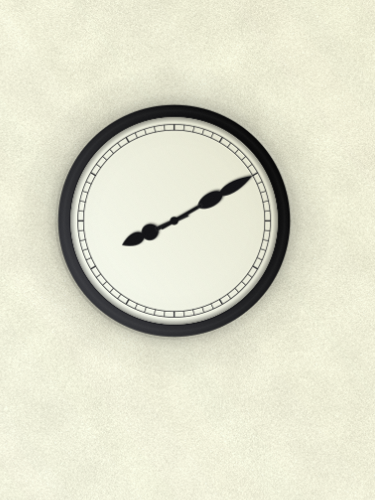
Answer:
**8:10**
